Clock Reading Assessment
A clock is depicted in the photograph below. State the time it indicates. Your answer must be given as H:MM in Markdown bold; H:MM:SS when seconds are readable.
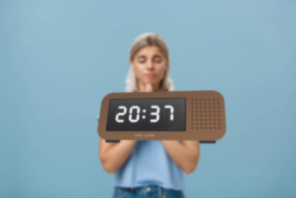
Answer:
**20:37**
